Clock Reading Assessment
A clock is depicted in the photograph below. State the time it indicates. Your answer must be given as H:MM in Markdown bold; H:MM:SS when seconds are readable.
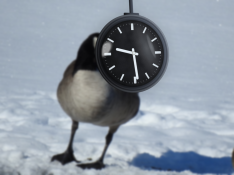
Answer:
**9:29**
